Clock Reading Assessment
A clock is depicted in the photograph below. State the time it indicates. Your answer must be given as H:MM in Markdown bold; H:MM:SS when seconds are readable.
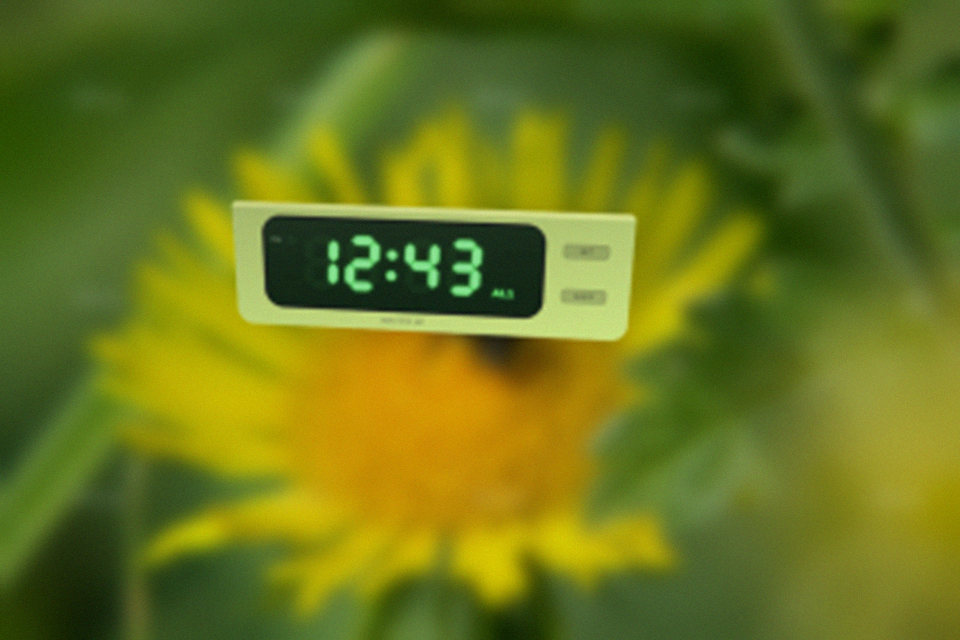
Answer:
**12:43**
